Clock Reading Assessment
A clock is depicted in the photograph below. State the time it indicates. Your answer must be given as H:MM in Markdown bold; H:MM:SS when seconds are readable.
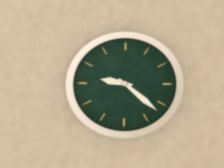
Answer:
**9:22**
